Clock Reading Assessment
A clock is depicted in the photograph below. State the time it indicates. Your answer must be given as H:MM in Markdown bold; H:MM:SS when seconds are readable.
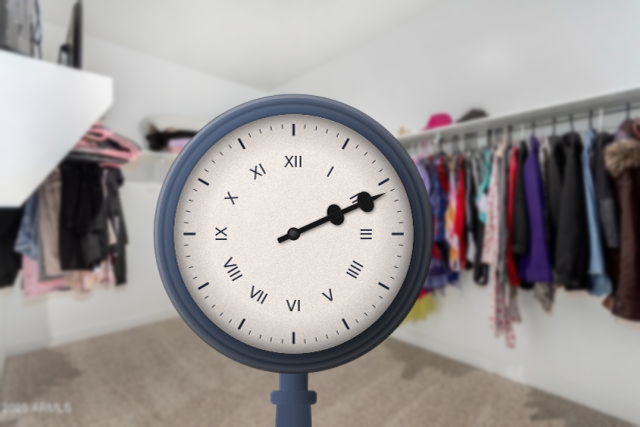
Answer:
**2:11**
